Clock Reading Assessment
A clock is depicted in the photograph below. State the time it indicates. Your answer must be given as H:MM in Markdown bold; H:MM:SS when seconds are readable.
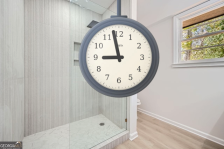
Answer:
**8:58**
